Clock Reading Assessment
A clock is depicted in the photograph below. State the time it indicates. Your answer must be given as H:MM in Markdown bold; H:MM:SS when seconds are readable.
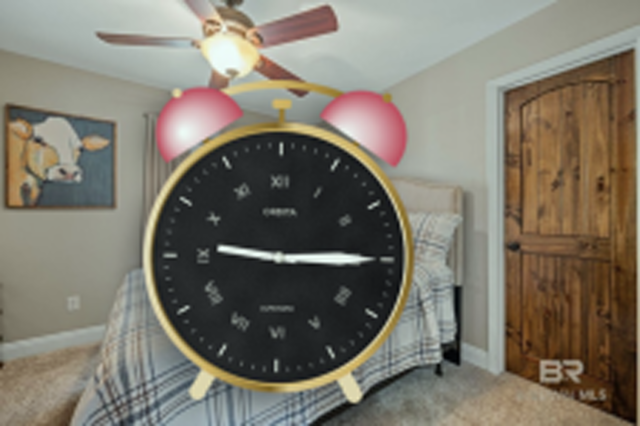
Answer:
**9:15**
